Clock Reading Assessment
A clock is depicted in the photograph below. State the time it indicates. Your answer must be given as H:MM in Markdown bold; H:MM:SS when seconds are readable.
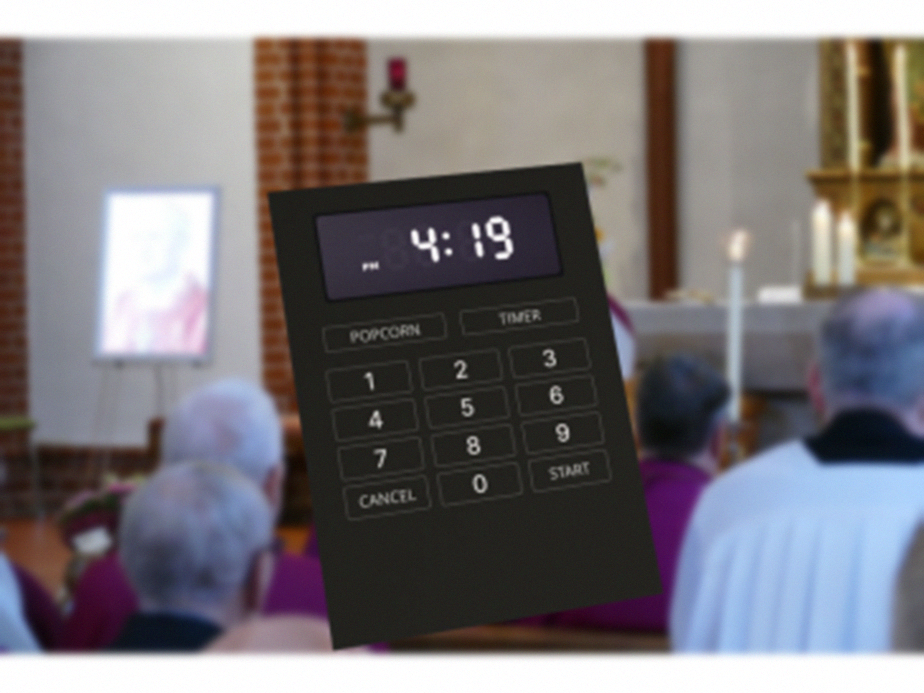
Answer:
**4:19**
